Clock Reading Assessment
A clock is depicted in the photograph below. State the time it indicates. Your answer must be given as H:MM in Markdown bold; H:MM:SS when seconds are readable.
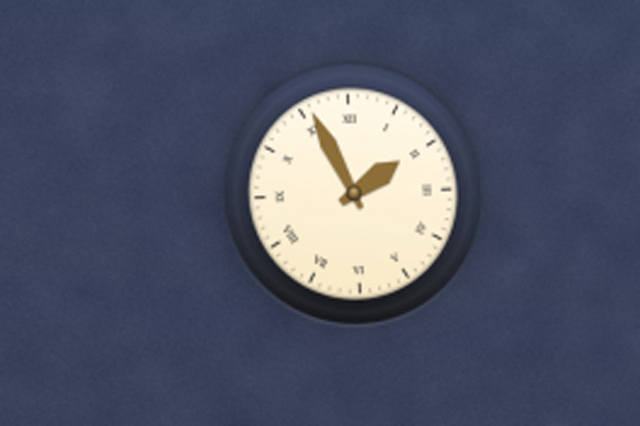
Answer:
**1:56**
